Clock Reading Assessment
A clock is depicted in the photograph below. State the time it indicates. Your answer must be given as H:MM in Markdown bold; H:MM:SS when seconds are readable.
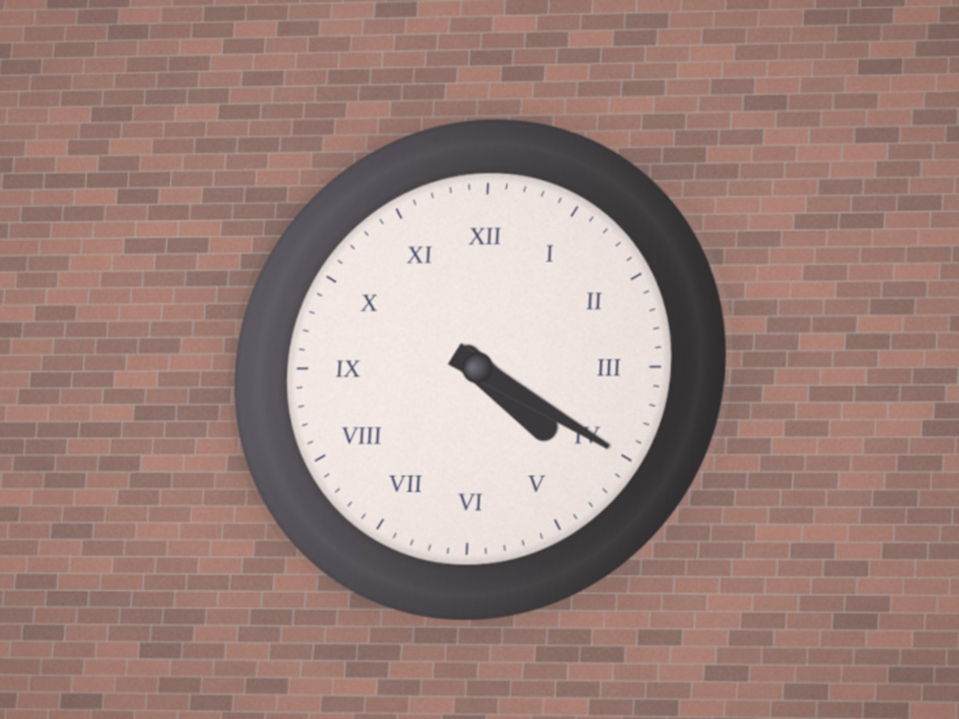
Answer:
**4:20**
